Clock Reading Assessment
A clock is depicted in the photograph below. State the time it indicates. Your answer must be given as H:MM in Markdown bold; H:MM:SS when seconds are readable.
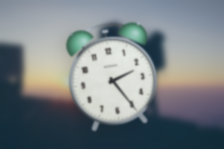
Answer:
**2:25**
